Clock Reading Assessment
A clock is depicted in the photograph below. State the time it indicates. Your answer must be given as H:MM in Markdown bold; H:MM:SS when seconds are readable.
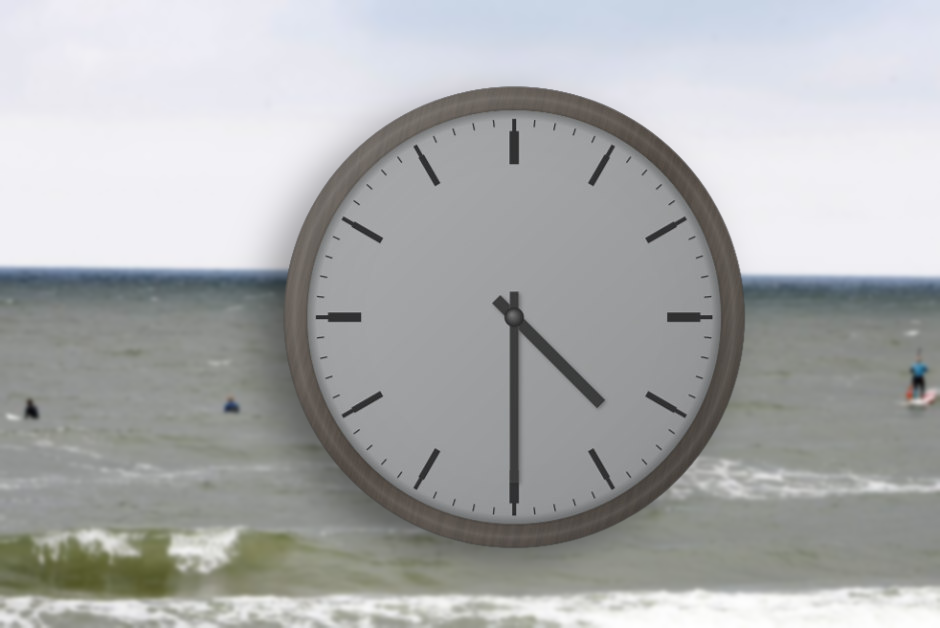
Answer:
**4:30**
